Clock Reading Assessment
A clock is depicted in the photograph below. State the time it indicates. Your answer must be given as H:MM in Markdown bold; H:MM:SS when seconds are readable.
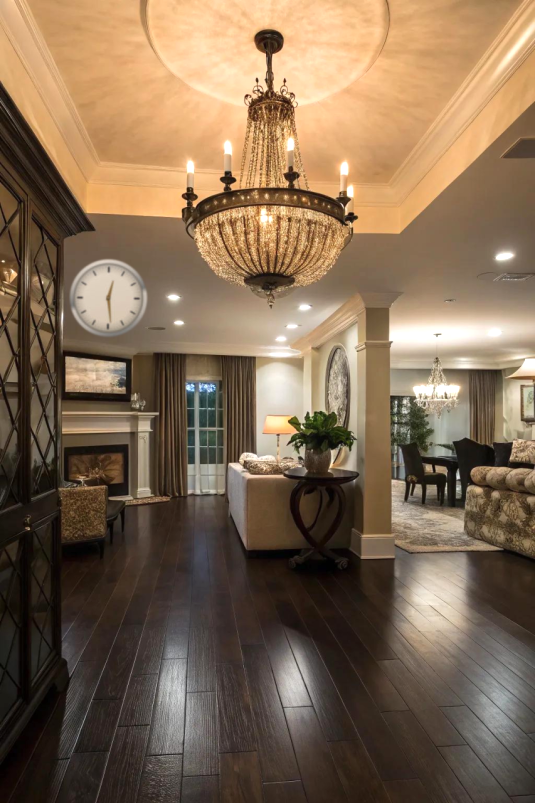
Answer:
**12:29**
